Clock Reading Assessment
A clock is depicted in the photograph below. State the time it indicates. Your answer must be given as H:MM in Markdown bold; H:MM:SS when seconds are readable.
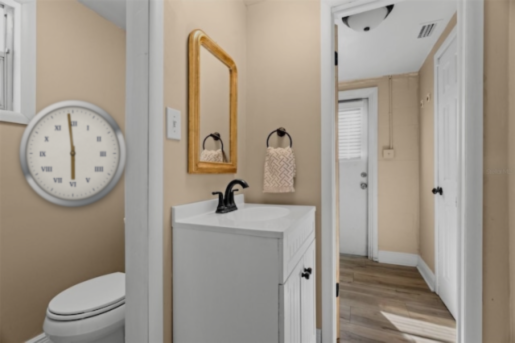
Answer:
**5:59**
